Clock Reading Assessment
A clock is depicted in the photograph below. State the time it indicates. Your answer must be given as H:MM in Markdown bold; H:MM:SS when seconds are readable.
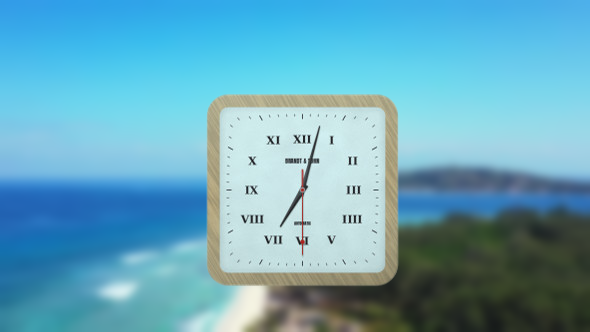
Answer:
**7:02:30**
